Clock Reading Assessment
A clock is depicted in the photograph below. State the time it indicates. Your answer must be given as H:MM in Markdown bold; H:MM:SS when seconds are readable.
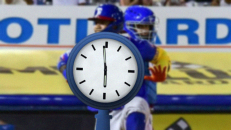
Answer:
**5:59**
